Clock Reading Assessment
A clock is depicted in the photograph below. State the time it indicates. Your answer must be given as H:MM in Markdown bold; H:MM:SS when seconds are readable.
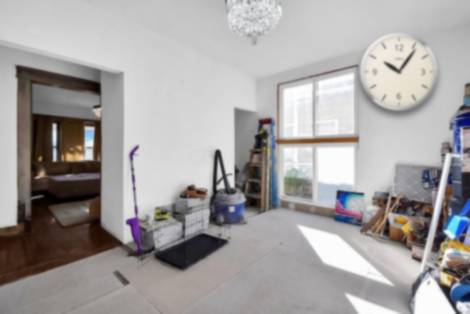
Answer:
**10:06**
